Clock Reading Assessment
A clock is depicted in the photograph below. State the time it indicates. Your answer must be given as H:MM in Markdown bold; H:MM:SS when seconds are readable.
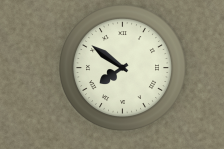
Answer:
**7:51**
